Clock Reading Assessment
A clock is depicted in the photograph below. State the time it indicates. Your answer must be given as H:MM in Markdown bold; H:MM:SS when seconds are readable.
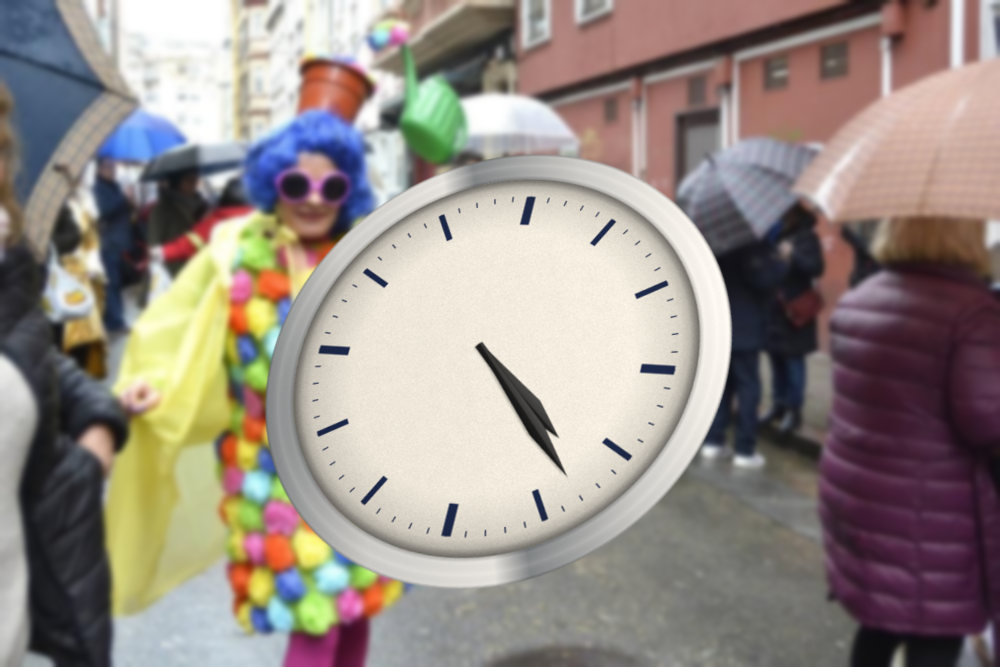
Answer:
**4:23**
